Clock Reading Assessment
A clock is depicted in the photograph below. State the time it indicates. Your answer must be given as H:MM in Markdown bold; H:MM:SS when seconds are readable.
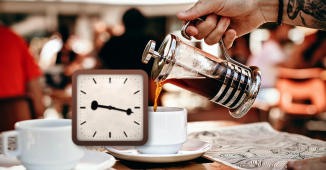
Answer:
**9:17**
